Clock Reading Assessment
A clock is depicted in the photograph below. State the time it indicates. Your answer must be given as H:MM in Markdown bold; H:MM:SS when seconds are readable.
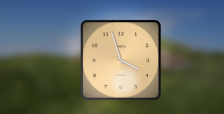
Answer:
**3:57**
